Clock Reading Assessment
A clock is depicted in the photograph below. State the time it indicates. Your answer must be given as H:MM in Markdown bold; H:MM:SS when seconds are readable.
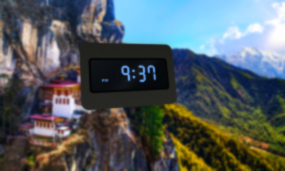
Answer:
**9:37**
